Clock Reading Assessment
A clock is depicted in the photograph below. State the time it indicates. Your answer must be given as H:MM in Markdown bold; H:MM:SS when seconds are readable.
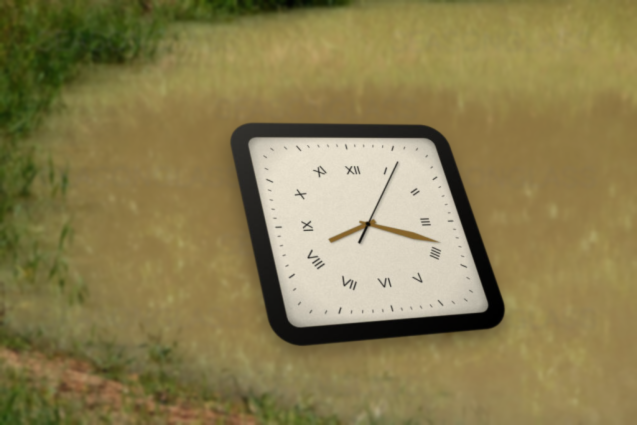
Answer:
**8:18:06**
